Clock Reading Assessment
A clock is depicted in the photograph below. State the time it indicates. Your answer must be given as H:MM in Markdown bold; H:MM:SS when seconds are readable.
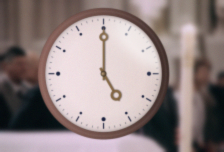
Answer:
**5:00**
